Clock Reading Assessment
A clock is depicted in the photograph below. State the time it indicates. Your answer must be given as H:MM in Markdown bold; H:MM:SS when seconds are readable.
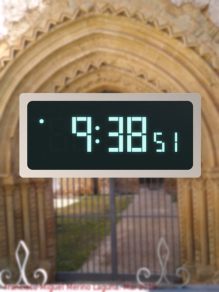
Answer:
**9:38:51**
